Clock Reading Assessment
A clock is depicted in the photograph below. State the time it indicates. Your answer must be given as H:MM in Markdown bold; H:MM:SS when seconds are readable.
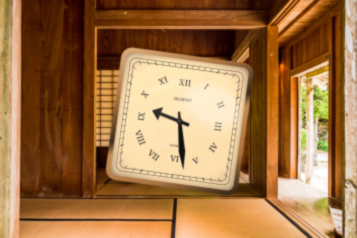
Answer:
**9:28**
